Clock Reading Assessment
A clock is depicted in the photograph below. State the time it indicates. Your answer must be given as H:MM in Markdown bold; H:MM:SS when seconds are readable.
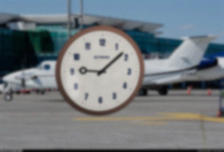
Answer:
**9:08**
